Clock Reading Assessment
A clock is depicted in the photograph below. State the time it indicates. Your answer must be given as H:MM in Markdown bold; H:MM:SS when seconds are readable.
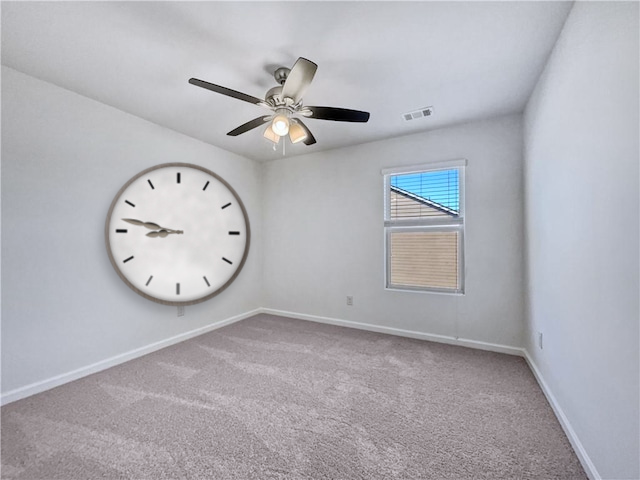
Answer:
**8:47**
